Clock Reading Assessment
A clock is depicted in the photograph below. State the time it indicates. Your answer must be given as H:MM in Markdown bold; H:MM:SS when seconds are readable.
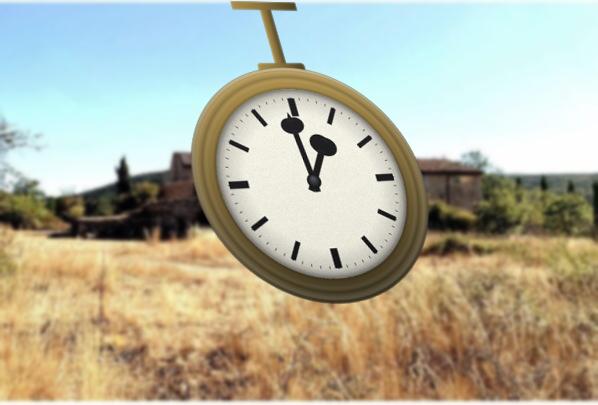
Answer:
**12:59**
